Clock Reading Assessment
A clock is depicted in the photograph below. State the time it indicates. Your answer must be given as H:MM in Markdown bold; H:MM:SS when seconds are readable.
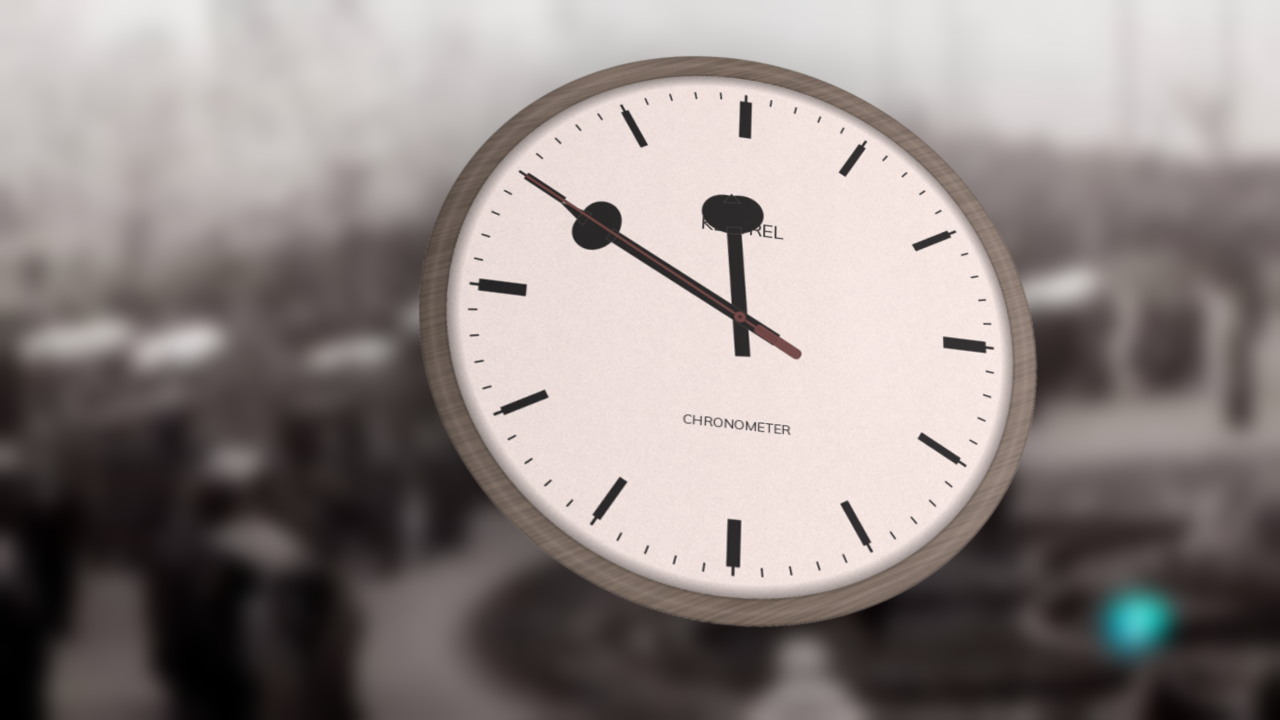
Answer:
**11:49:50**
